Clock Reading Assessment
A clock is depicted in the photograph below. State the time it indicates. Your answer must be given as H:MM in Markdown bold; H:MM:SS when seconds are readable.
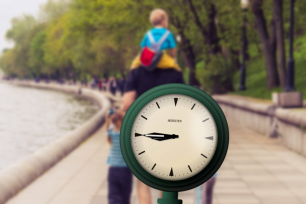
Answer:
**8:45**
